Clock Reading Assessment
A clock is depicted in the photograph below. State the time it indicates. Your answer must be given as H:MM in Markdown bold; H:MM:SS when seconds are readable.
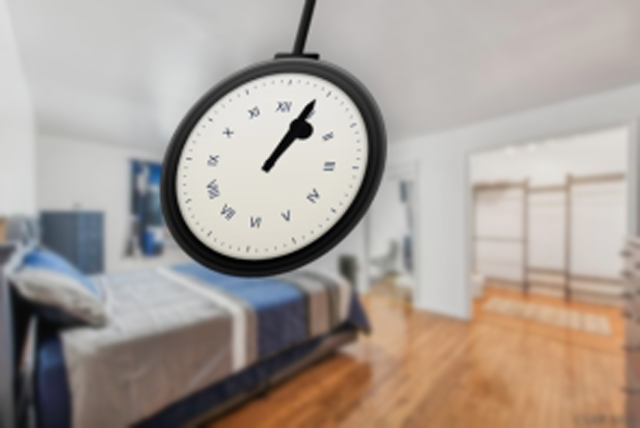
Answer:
**1:04**
